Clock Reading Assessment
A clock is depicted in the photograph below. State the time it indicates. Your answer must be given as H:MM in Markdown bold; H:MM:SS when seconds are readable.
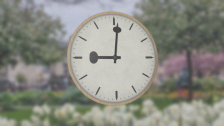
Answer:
**9:01**
